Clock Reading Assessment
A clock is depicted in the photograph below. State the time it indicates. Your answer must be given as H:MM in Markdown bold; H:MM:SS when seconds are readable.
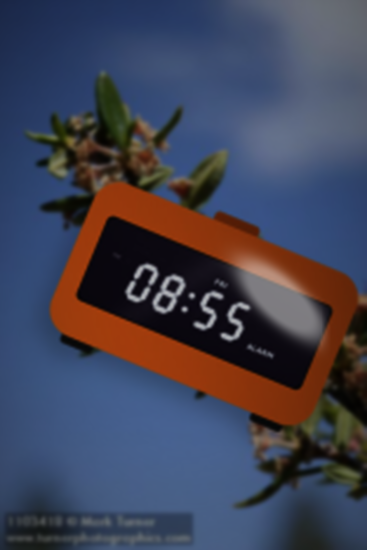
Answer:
**8:55**
